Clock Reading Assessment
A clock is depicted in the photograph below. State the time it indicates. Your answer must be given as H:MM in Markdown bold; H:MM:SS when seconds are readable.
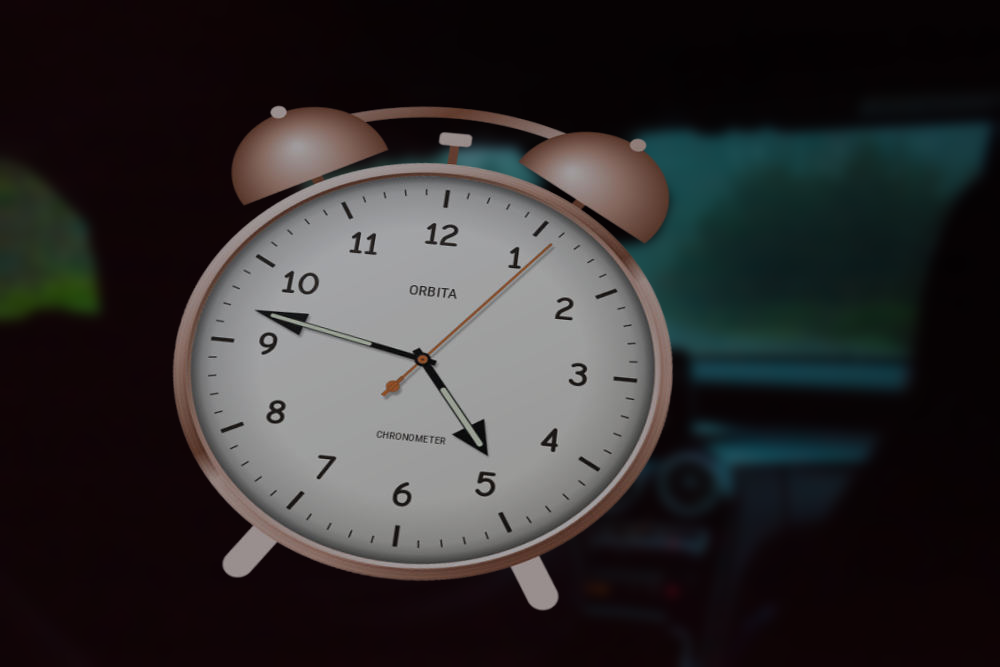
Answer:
**4:47:06**
